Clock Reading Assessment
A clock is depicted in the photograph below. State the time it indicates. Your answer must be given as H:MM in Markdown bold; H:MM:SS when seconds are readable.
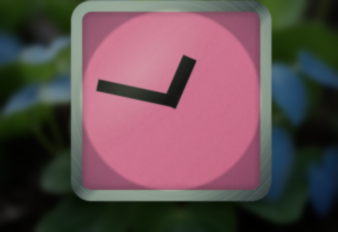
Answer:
**12:47**
